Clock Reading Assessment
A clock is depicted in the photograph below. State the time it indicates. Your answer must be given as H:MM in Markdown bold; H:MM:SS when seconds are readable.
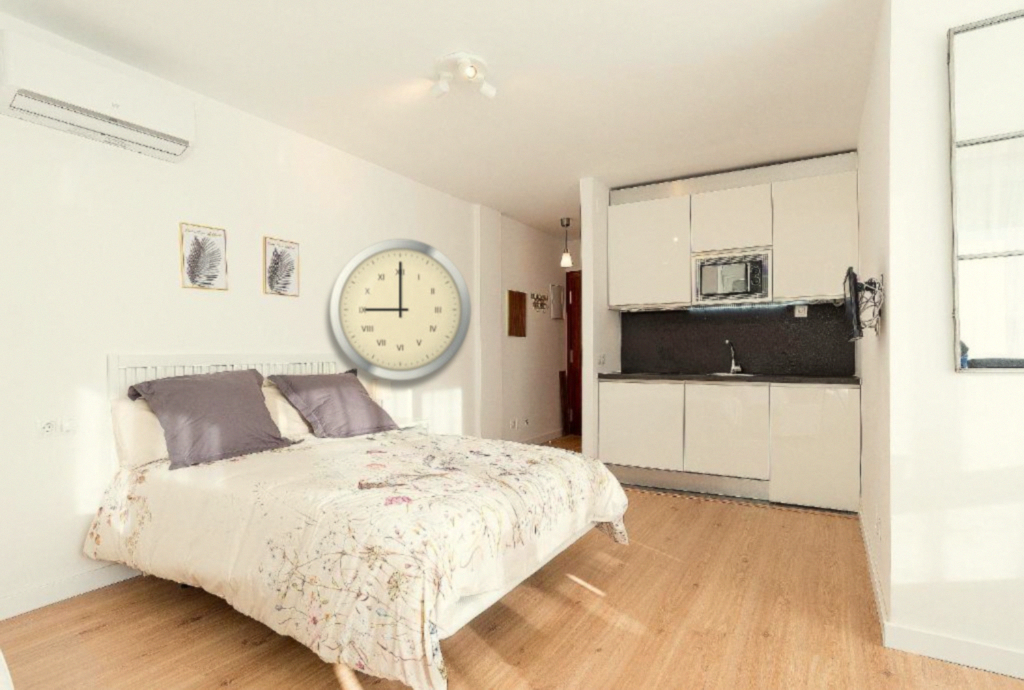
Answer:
**9:00**
